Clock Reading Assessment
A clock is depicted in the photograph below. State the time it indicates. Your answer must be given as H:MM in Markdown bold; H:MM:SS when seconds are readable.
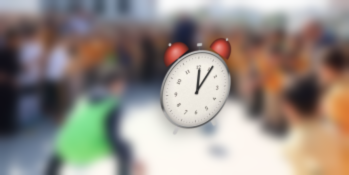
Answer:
**12:06**
